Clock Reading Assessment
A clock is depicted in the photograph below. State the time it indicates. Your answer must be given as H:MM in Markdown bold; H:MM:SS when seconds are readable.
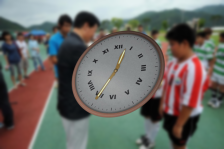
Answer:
**12:35**
